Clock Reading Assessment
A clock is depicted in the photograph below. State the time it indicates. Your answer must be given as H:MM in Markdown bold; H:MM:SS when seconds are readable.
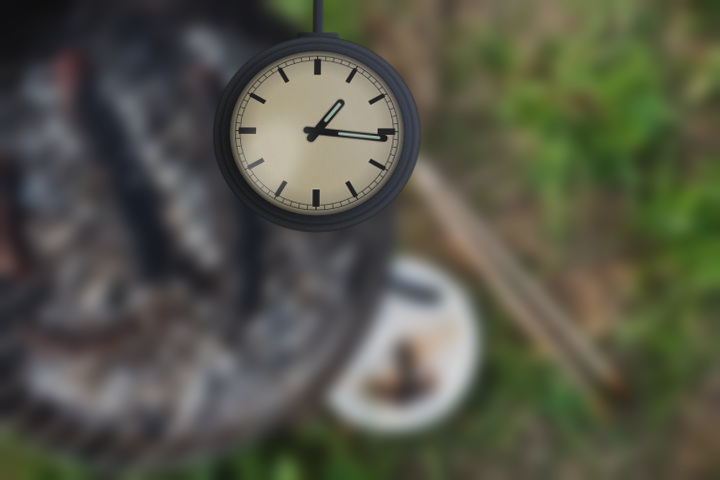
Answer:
**1:16**
